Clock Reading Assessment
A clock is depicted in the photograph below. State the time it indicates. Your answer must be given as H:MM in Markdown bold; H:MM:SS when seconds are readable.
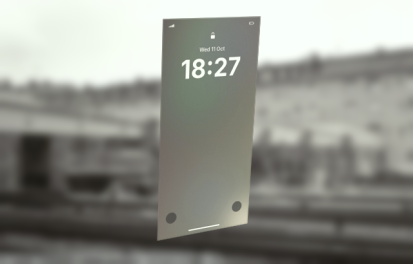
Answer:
**18:27**
